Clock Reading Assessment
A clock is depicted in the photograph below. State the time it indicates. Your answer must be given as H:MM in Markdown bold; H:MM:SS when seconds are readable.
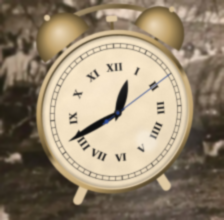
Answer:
**12:41:10**
